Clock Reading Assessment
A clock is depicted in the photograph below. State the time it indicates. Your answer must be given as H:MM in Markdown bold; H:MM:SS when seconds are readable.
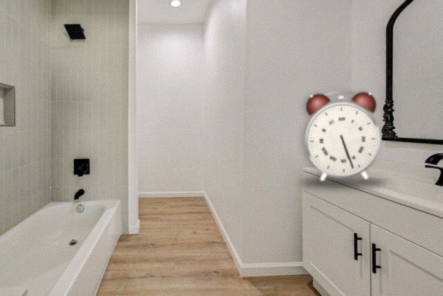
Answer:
**5:27**
